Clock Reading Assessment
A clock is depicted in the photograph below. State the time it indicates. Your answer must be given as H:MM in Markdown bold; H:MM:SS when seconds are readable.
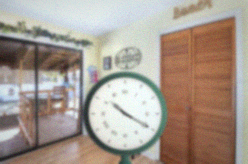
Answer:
**10:20**
